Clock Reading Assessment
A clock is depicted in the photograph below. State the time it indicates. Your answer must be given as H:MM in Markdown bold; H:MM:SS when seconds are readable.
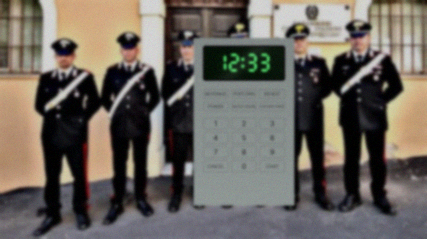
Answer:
**12:33**
